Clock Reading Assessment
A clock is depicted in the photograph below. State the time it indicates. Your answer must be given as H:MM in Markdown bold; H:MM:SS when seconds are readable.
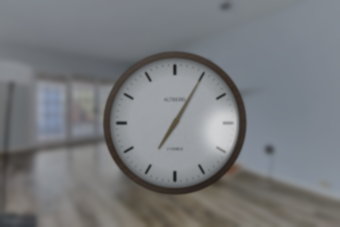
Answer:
**7:05**
